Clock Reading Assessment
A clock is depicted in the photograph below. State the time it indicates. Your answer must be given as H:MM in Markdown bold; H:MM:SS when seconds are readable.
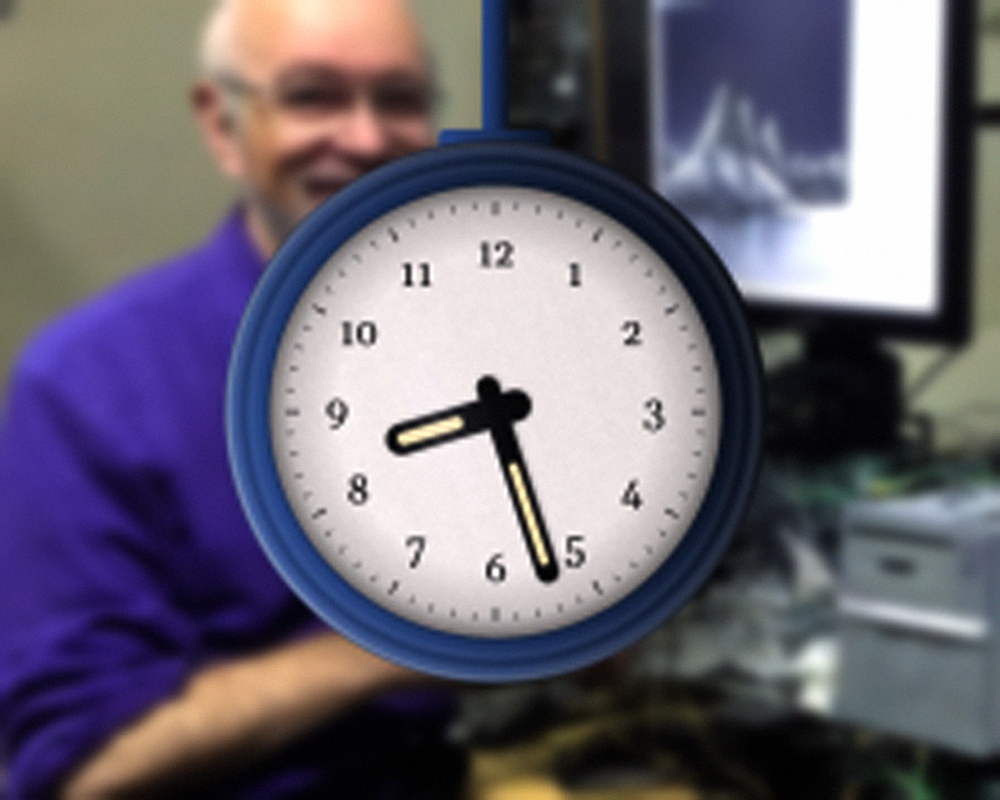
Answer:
**8:27**
